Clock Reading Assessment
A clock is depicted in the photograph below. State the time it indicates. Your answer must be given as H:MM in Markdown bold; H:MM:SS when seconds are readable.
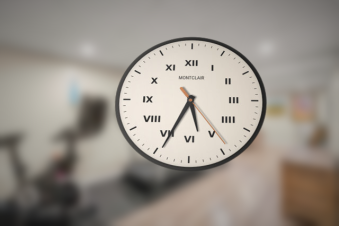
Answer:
**5:34:24**
